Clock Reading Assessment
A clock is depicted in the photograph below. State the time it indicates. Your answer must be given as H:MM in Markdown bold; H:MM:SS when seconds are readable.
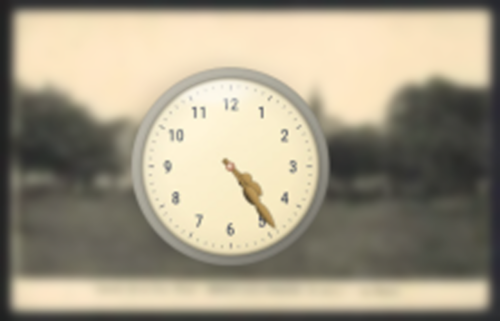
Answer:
**4:24**
